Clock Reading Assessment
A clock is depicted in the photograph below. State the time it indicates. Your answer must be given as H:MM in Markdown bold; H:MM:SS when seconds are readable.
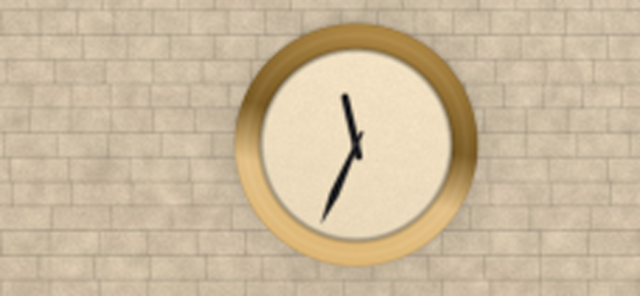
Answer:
**11:34**
